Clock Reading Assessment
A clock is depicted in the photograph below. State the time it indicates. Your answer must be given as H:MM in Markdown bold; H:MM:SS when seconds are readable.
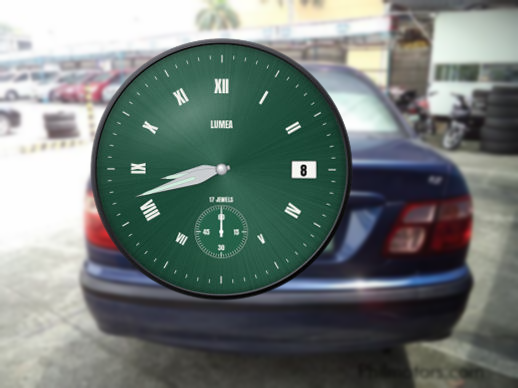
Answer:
**8:42**
